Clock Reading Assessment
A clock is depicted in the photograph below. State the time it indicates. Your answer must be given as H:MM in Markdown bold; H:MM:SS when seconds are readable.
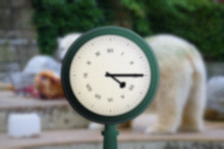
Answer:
**4:15**
